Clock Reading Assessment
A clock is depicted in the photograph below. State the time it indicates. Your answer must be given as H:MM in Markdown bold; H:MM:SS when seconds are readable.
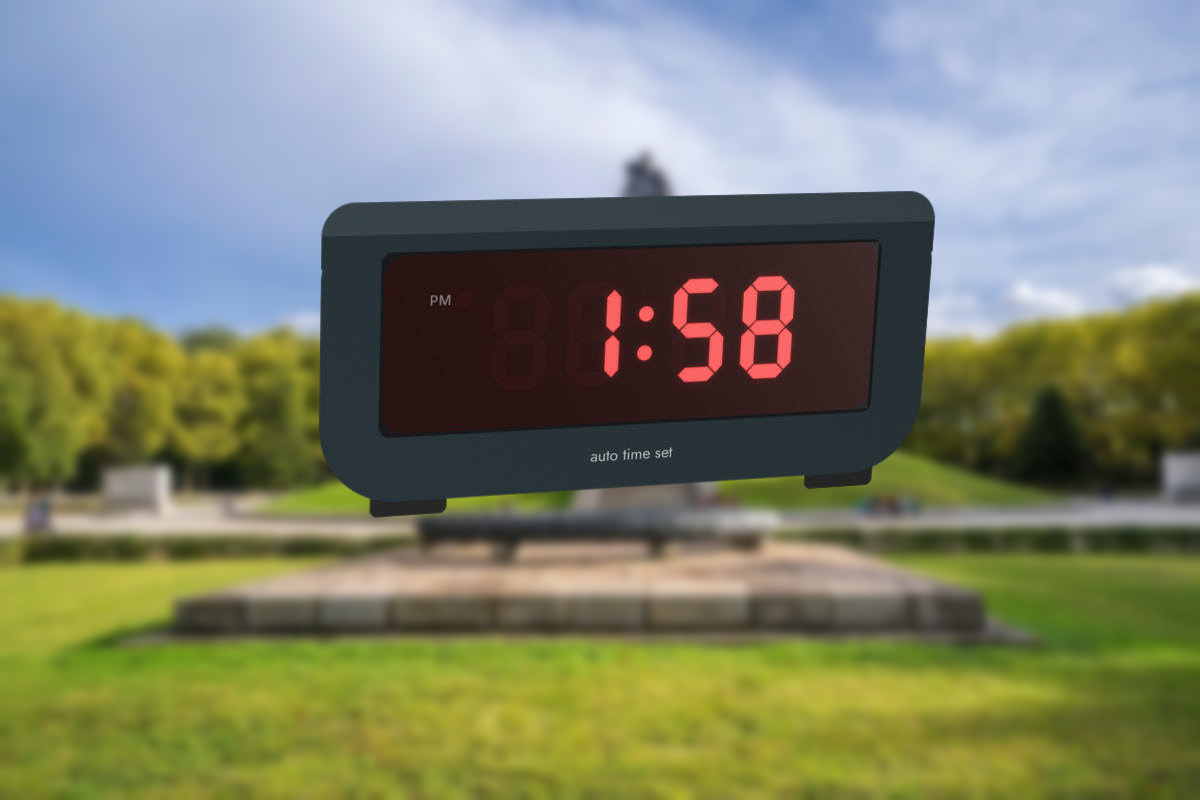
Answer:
**1:58**
